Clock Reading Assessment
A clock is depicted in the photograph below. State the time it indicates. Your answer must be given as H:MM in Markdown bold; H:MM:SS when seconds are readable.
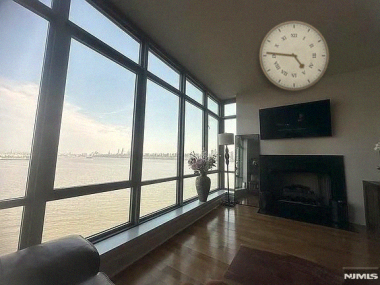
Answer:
**4:46**
